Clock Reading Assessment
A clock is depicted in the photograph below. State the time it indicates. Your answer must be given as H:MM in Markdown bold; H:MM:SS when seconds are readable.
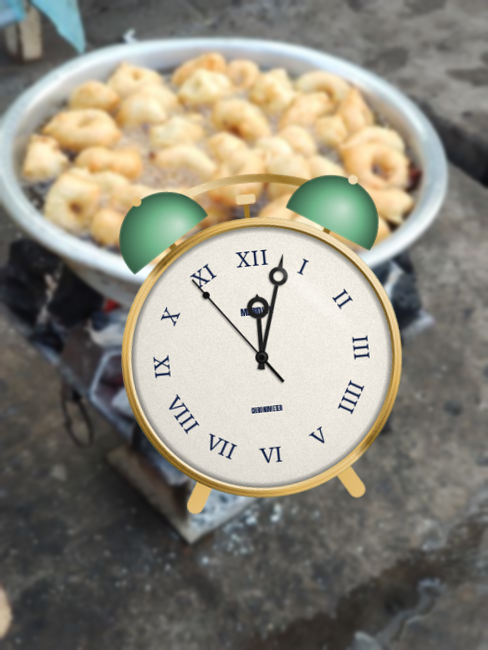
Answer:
**12:02:54**
